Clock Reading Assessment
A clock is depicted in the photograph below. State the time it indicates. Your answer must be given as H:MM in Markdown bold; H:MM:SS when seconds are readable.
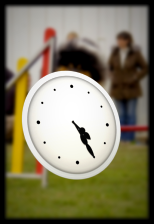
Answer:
**4:25**
